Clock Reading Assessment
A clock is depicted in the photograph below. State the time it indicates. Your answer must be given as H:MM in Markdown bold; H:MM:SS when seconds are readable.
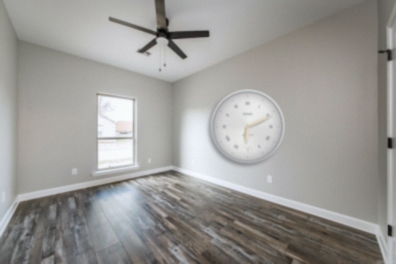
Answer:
**6:11**
